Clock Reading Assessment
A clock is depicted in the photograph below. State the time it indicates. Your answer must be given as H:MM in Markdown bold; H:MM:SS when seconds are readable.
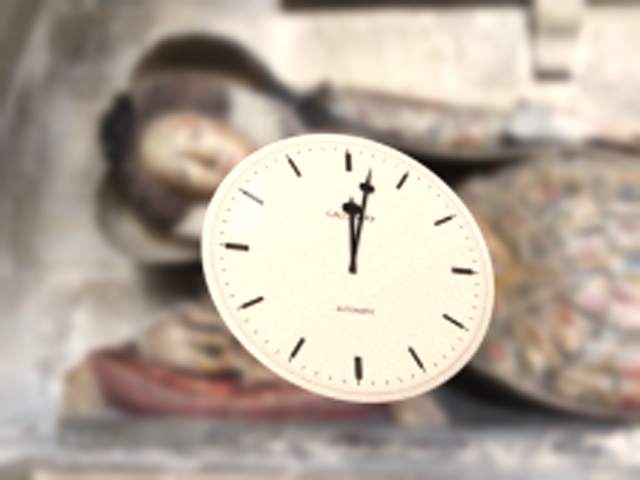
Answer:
**12:02**
